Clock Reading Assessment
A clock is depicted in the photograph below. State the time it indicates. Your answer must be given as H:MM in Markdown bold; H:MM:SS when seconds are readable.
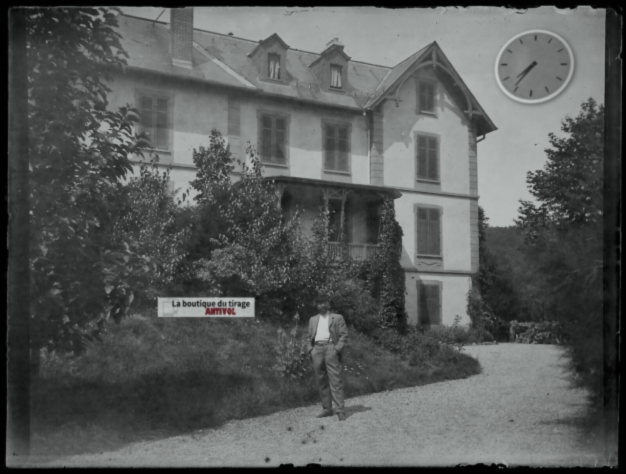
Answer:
**7:36**
